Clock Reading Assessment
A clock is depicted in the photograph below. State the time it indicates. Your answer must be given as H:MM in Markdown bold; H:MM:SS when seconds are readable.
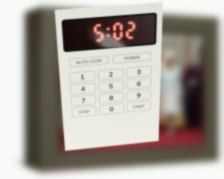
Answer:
**5:02**
